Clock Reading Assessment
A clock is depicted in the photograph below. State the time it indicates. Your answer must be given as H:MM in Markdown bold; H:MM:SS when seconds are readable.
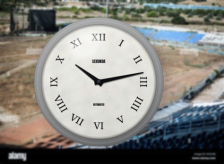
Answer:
**10:13**
